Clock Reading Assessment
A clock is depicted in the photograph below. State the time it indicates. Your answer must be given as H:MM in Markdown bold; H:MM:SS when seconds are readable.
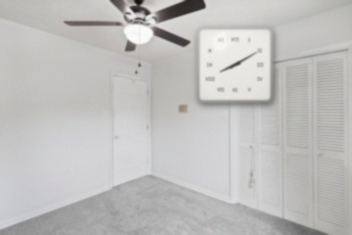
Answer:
**8:10**
